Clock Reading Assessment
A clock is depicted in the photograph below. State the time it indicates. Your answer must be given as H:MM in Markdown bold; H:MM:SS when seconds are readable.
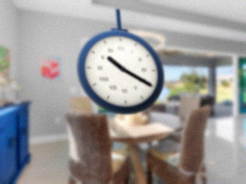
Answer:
**10:20**
